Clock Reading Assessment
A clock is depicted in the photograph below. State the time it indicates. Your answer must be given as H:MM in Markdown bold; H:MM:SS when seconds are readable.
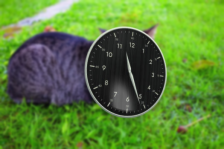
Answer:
**11:26**
